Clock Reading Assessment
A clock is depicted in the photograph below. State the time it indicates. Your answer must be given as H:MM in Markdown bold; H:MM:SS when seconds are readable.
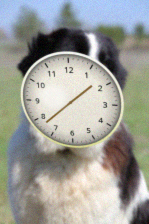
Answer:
**1:38**
